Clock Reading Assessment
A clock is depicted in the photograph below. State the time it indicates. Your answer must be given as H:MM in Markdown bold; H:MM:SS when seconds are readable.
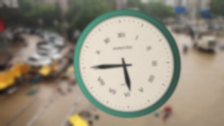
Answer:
**5:45**
